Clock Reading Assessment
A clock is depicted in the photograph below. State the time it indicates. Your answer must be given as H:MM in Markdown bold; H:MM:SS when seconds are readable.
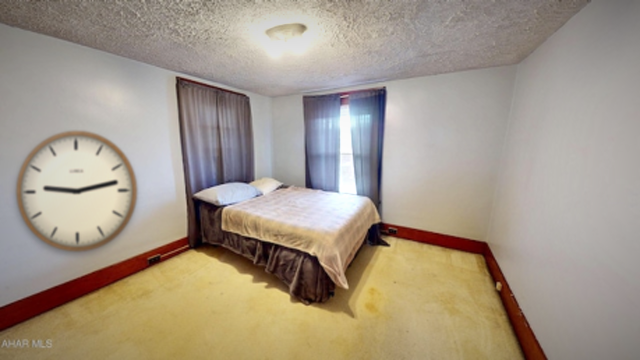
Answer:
**9:13**
